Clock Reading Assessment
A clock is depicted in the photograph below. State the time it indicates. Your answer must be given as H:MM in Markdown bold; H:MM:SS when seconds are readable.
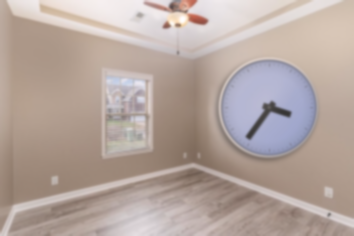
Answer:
**3:36**
